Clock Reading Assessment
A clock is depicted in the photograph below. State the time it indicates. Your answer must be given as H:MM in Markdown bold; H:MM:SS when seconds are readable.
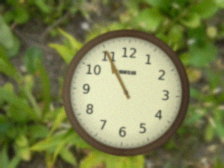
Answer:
**10:55**
